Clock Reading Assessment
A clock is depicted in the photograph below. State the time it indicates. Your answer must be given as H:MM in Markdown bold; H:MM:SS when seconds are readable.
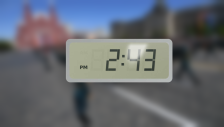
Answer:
**2:43**
